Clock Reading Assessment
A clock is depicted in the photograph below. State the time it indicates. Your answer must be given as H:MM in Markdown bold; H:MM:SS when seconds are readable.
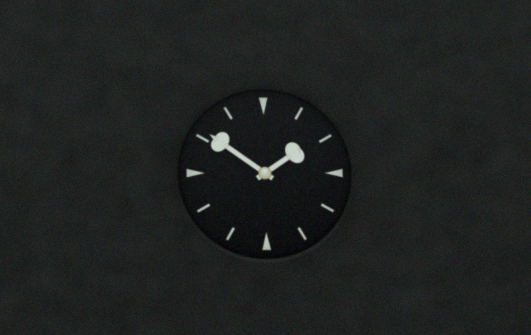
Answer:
**1:51**
